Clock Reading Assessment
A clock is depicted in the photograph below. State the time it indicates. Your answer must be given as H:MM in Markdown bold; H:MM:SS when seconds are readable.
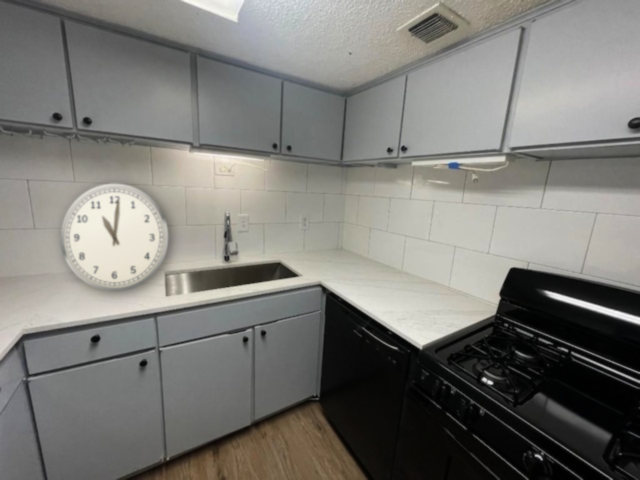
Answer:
**11:01**
